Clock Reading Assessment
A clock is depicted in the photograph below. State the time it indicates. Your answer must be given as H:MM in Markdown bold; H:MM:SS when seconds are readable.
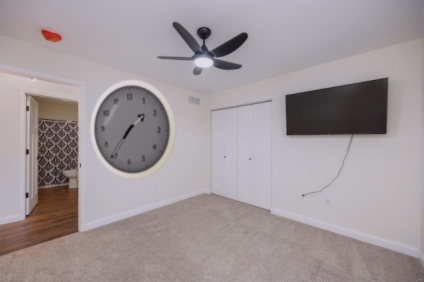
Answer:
**1:36**
